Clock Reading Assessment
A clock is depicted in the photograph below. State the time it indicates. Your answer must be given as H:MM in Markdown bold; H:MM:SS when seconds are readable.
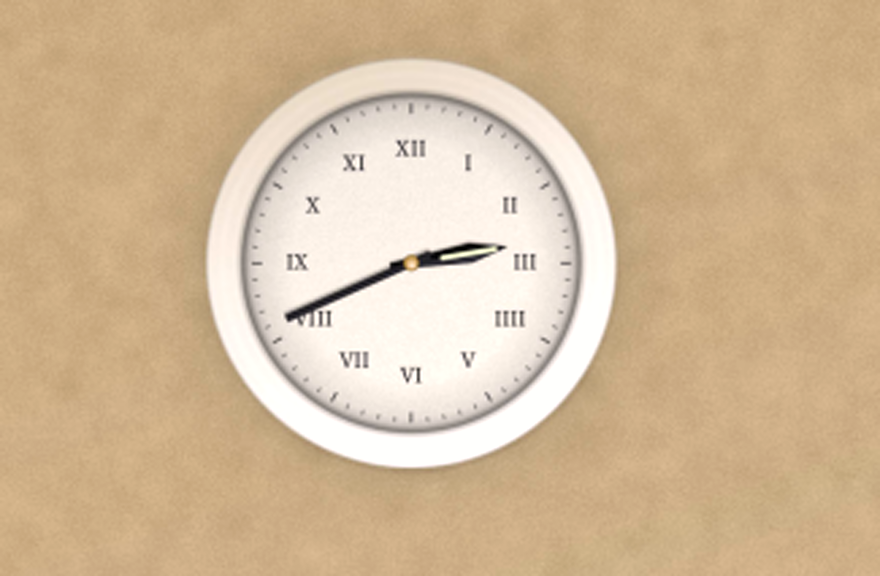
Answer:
**2:41**
